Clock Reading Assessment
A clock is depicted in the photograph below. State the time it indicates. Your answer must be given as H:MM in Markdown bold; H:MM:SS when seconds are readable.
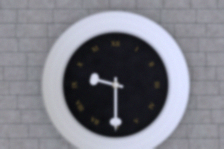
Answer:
**9:30**
